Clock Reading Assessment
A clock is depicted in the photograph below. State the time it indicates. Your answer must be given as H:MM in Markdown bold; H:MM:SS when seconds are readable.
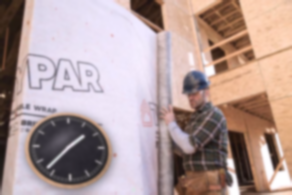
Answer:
**1:37**
